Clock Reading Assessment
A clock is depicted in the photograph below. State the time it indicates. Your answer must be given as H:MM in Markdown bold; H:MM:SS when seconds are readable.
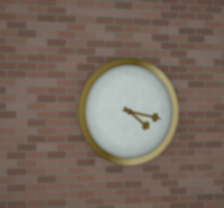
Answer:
**4:17**
